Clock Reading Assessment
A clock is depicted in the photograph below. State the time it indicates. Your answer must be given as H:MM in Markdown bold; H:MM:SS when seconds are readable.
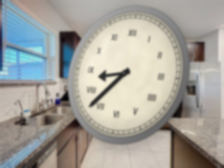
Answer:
**8:37**
